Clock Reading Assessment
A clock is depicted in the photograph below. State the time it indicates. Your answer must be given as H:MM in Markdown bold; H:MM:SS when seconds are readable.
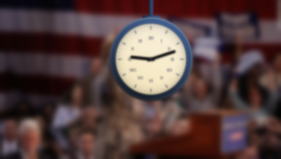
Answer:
**9:12**
